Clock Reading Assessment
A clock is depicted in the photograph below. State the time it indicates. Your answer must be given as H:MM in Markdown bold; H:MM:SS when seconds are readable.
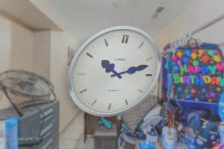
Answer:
**10:12**
